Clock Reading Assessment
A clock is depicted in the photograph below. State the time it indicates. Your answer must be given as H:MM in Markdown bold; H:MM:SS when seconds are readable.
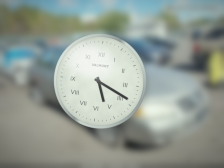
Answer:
**5:19**
